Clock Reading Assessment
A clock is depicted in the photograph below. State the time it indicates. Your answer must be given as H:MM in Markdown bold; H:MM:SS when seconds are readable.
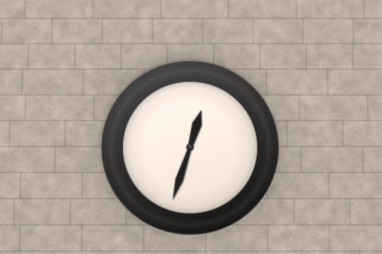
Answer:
**12:33**
